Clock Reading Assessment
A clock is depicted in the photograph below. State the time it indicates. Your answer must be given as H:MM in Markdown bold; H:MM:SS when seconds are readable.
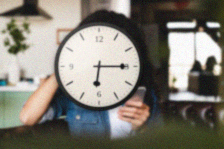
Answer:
**6:15**
